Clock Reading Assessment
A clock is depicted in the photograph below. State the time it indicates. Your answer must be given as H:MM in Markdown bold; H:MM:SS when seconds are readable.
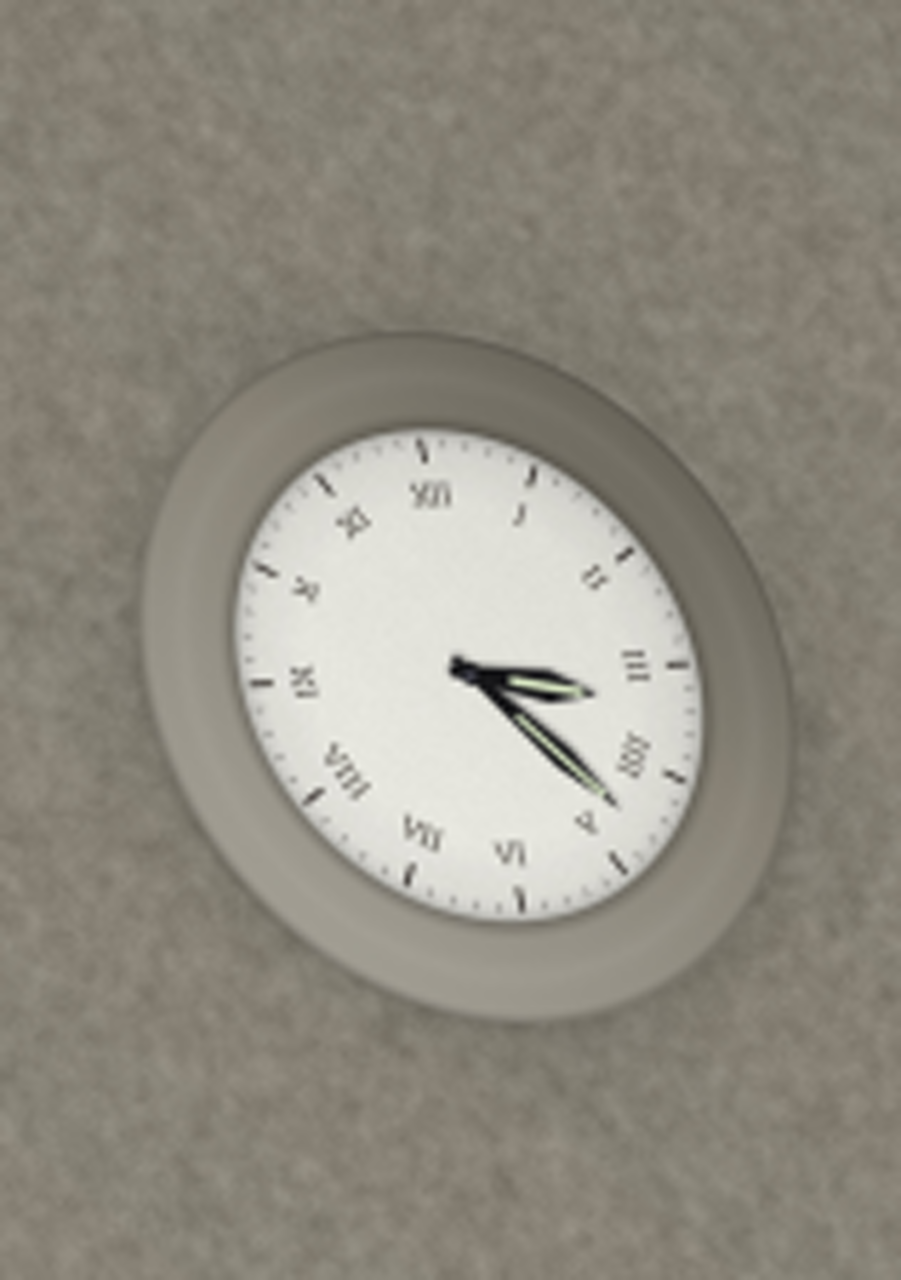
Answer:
**3:23**
